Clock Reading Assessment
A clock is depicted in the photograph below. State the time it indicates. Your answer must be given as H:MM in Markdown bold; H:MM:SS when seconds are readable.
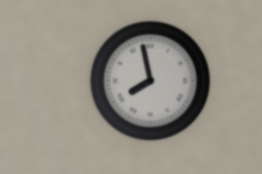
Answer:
**7:58**
